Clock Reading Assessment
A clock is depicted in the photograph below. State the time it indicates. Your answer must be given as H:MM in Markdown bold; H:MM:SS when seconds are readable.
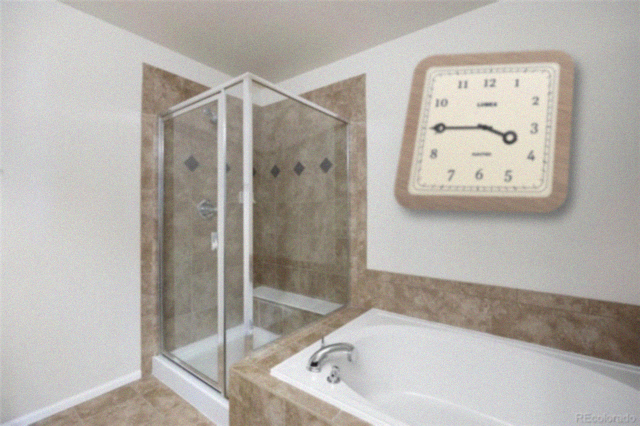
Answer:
**3:45**
